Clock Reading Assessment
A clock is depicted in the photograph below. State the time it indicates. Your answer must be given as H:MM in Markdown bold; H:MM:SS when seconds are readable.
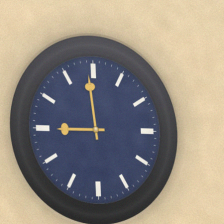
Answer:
**8:59**
